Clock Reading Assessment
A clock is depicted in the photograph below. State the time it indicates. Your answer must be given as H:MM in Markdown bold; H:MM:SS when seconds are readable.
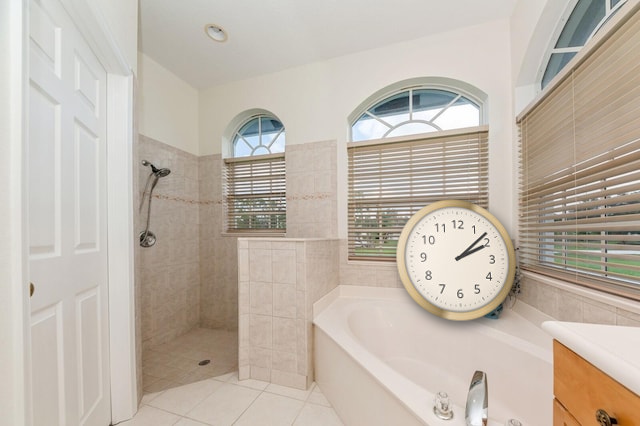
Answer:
**2:08**
